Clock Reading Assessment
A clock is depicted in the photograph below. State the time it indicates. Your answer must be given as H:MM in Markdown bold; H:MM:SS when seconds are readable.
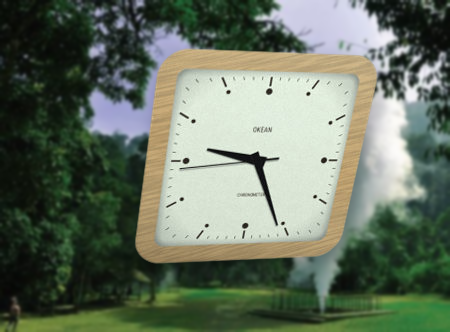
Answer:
**9:25:44**
